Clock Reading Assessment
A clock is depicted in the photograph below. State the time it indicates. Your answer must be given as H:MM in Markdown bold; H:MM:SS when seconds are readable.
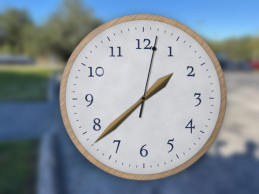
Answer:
**1:38:02**
